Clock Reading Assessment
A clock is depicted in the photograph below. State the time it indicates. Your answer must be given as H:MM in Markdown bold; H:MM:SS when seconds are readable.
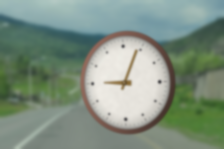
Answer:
**9:04**
